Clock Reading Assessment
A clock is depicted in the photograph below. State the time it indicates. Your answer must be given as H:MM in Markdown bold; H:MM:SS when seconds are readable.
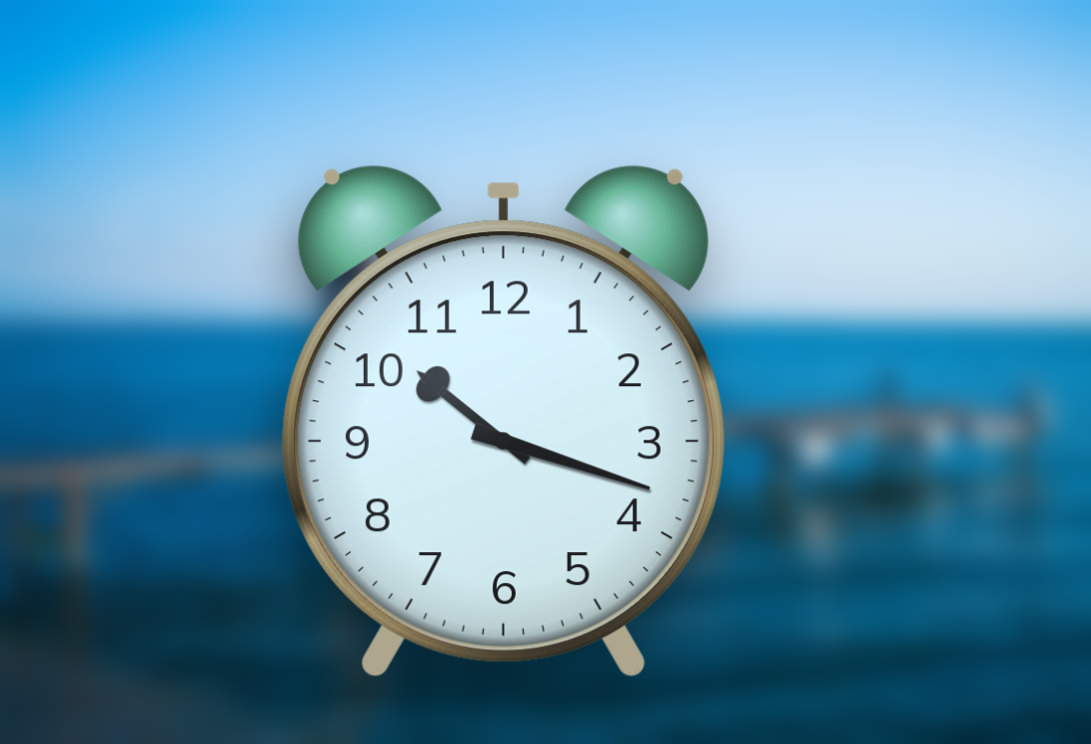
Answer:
**10:18**
